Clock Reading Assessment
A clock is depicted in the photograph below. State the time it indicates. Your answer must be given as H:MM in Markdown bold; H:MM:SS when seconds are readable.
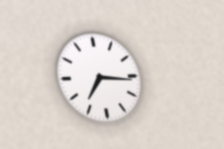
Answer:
**7:16**
